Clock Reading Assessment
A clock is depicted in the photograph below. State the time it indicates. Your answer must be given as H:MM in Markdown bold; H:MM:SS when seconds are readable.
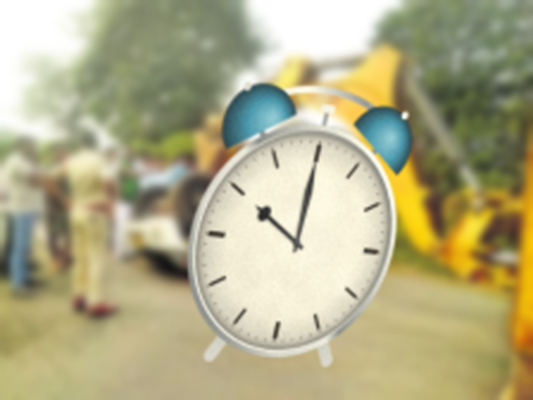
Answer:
**10:00**
